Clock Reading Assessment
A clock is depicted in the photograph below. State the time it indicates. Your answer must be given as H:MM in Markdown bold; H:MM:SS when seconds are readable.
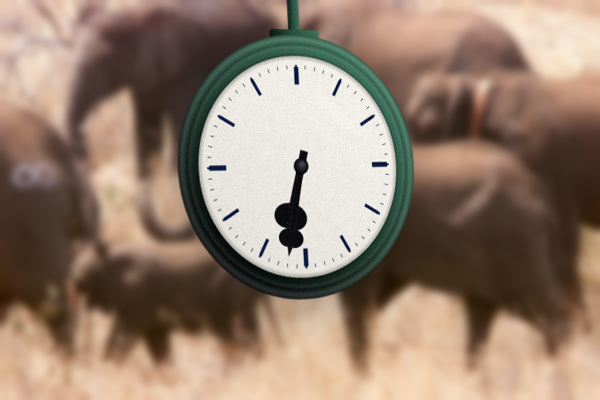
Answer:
**6:32**
